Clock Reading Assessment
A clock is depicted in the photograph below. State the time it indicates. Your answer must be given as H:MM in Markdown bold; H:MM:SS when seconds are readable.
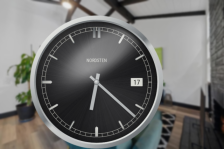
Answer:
**6:22**
